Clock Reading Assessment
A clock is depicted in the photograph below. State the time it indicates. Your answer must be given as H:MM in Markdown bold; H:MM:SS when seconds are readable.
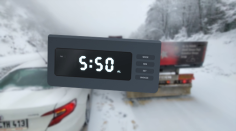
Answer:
**5:50**
